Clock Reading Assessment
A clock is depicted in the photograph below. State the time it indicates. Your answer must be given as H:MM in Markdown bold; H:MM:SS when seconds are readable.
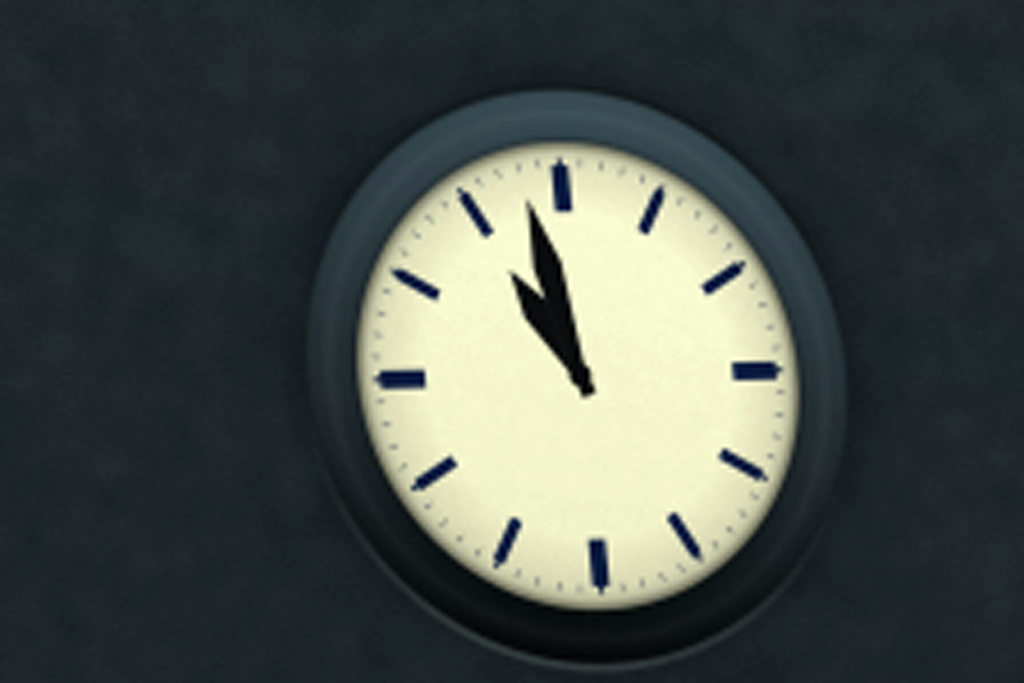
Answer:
**10:58**
